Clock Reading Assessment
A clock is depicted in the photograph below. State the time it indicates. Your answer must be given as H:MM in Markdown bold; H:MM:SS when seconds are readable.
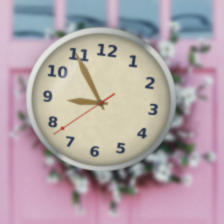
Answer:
**8:54:38**
